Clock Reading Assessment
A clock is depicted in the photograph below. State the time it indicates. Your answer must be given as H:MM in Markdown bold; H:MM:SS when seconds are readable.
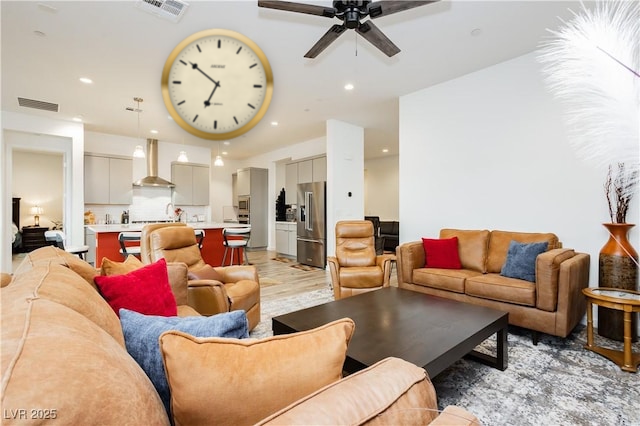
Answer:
**6:51**
